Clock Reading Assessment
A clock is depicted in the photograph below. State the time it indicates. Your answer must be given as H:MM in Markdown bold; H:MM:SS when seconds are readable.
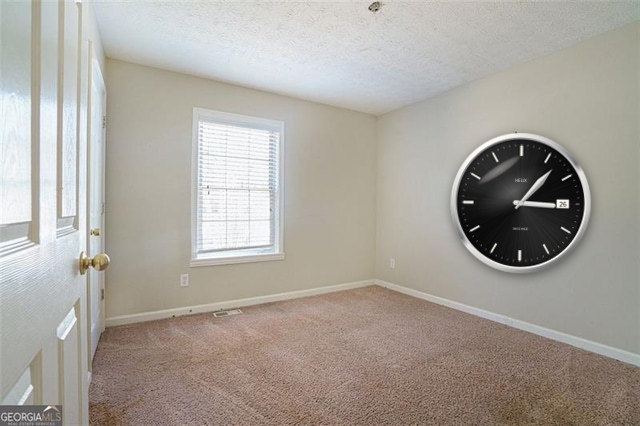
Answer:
**3:07**
